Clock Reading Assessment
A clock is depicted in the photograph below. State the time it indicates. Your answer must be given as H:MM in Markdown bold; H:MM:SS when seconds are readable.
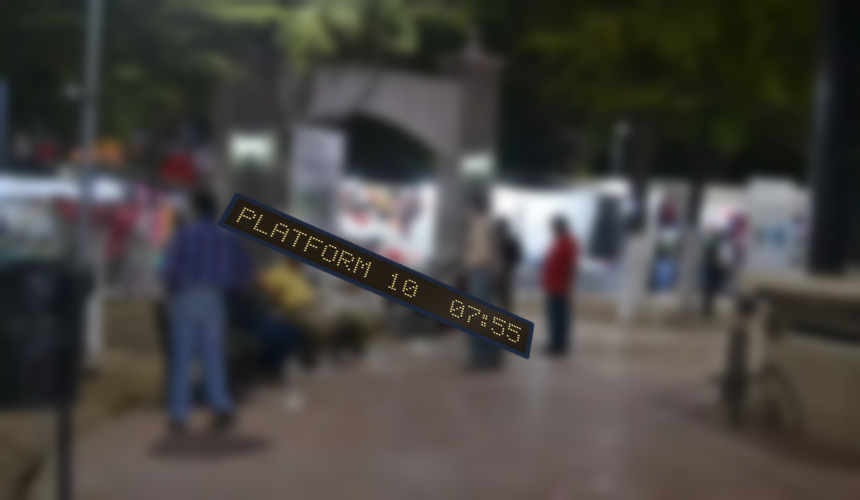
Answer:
**7:55**
